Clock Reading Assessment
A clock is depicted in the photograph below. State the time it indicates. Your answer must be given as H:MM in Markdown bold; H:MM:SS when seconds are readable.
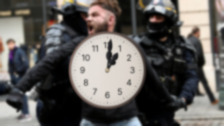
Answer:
**1:01**
